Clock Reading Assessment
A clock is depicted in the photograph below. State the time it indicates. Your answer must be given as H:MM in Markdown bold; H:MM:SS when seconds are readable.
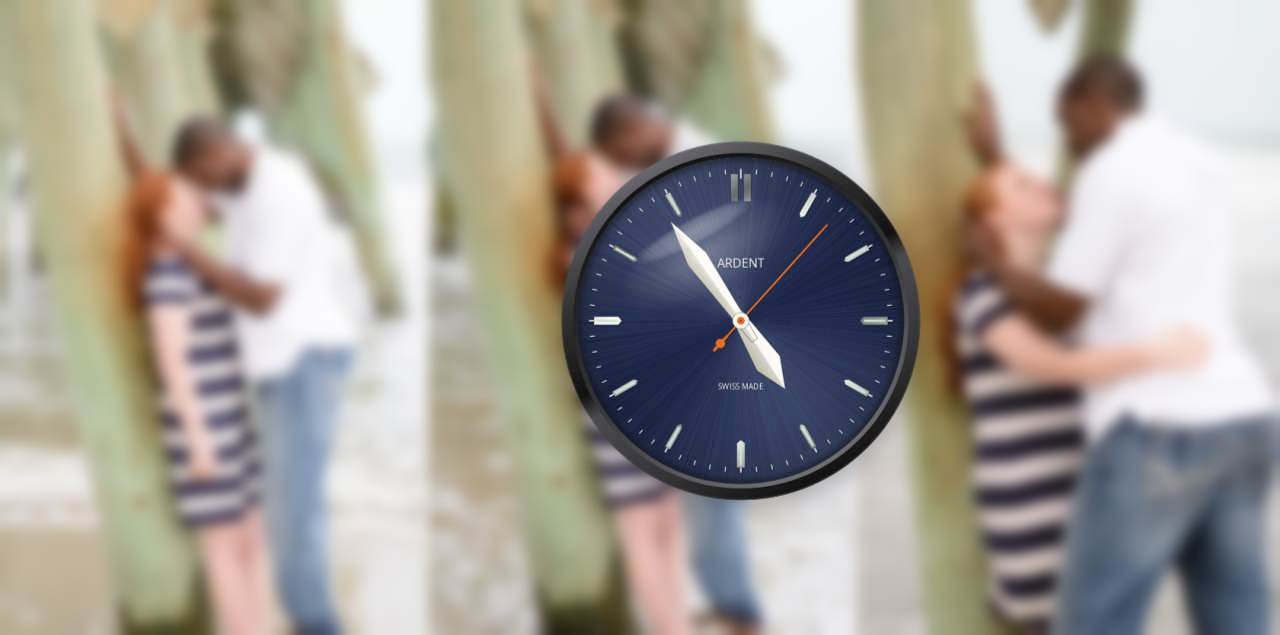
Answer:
**4:54:07**
